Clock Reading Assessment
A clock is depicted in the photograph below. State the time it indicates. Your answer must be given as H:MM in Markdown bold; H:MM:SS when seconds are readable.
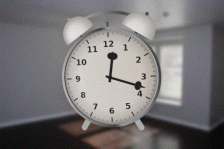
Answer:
**12:18**
